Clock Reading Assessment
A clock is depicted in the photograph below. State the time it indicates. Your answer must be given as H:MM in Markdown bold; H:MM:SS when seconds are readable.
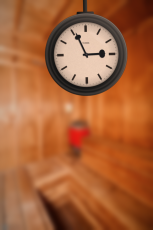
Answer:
**2:56**
